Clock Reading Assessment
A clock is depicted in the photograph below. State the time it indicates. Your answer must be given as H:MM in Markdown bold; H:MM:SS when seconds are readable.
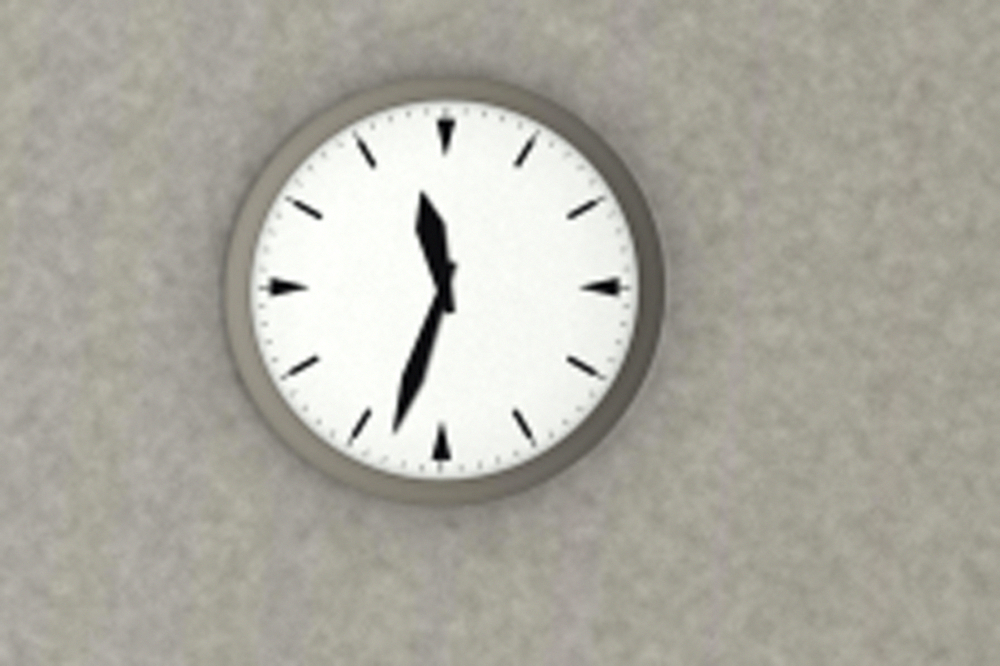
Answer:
**11:33**
